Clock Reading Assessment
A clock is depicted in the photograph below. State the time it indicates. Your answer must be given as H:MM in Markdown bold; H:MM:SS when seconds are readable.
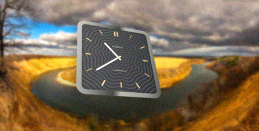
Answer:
**10:39**
